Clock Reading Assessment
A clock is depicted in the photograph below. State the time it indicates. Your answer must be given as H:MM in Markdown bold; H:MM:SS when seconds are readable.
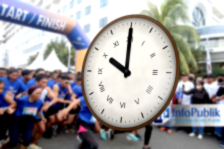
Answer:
**10:00**
